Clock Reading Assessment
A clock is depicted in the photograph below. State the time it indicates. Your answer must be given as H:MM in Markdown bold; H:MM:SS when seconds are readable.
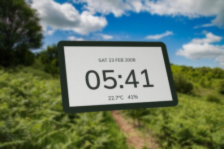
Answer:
**5:41**
